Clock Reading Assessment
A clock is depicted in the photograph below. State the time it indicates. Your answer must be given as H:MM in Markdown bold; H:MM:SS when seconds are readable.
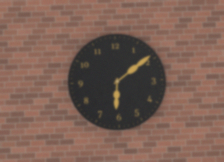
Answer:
**6:09**
